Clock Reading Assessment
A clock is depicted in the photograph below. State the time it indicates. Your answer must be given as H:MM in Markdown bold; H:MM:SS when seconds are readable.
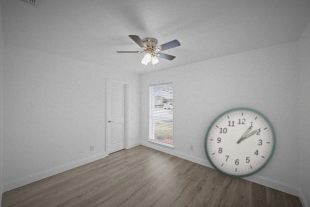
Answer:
**1:09**
